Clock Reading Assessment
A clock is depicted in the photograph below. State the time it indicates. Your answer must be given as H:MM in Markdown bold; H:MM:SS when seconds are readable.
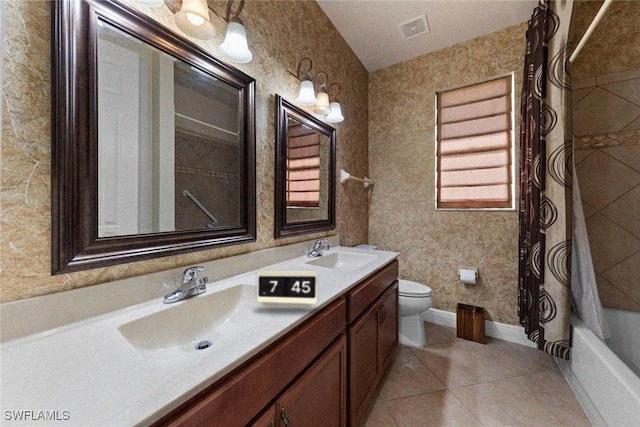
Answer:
**7:45**
